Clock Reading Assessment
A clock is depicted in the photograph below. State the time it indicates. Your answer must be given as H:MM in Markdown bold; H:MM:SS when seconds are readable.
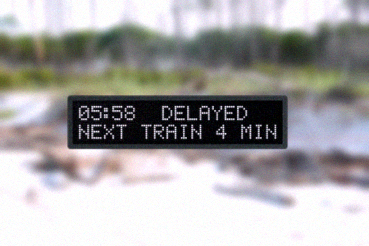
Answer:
**5:58**
